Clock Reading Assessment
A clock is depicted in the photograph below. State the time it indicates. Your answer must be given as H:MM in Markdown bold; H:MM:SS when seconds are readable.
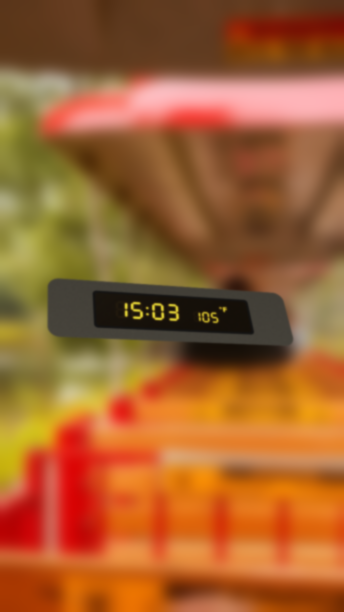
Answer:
**15:03**
